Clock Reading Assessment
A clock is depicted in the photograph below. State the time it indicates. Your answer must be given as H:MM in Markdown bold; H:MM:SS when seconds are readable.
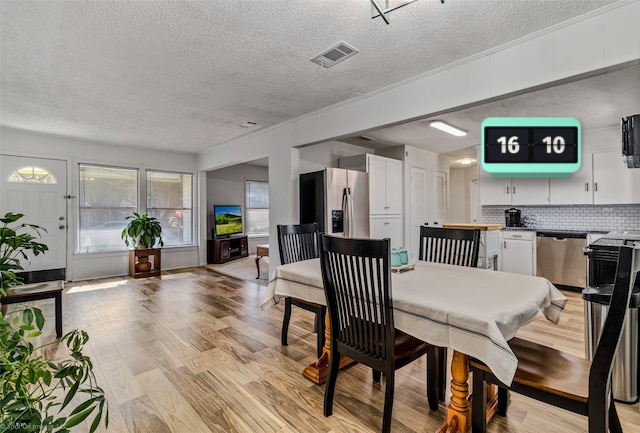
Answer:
**16:10**
